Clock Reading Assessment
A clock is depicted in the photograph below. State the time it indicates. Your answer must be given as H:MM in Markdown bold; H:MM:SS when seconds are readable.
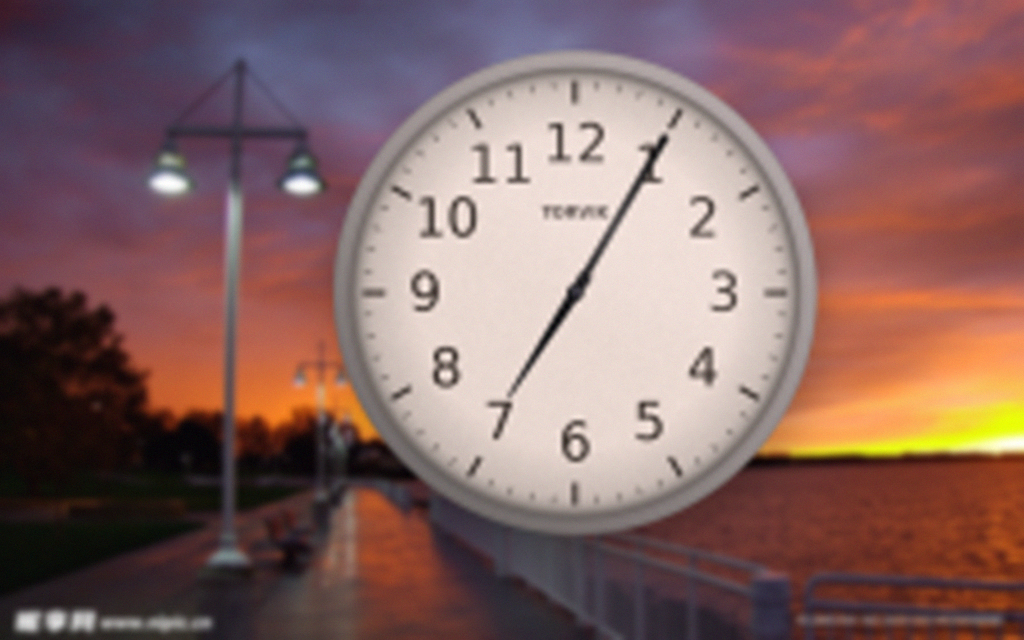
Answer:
**7:05**
